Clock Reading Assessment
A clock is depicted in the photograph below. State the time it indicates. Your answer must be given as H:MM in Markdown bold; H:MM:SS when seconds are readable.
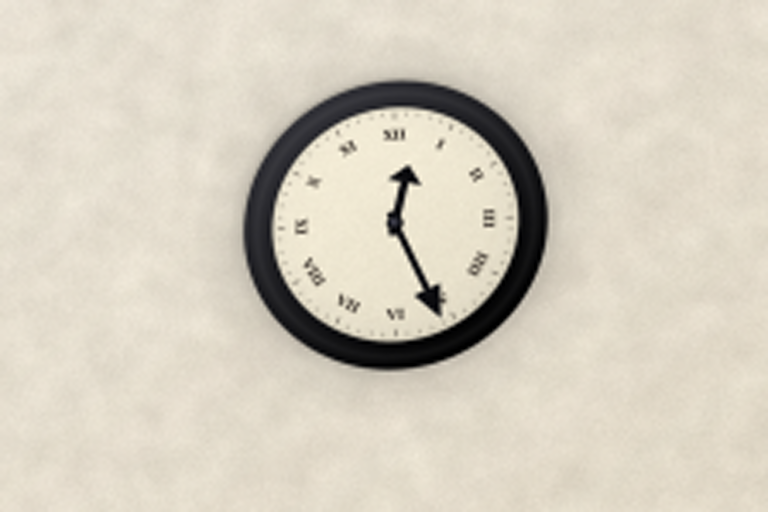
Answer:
**12:26**
